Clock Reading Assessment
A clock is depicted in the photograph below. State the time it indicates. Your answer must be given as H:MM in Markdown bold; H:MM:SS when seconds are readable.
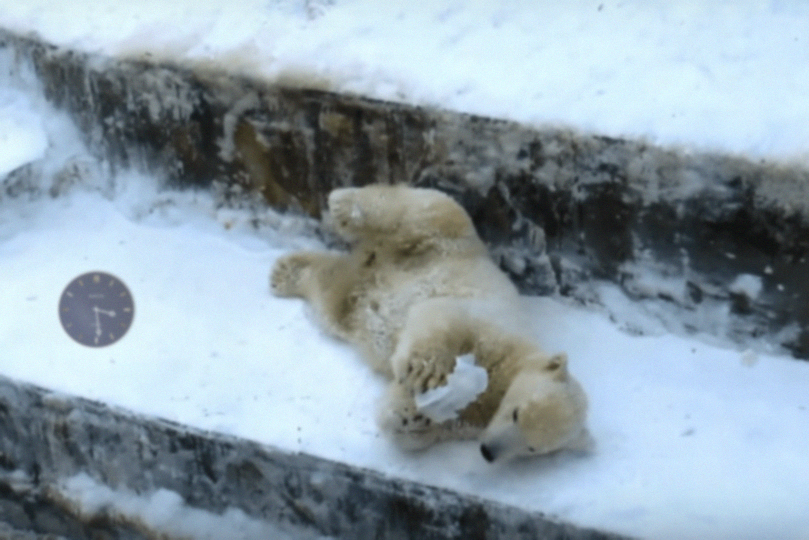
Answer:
**3:29**
